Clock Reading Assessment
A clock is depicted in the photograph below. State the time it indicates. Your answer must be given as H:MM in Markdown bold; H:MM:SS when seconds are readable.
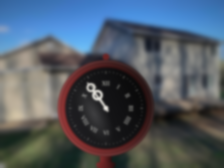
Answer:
**10:54**
